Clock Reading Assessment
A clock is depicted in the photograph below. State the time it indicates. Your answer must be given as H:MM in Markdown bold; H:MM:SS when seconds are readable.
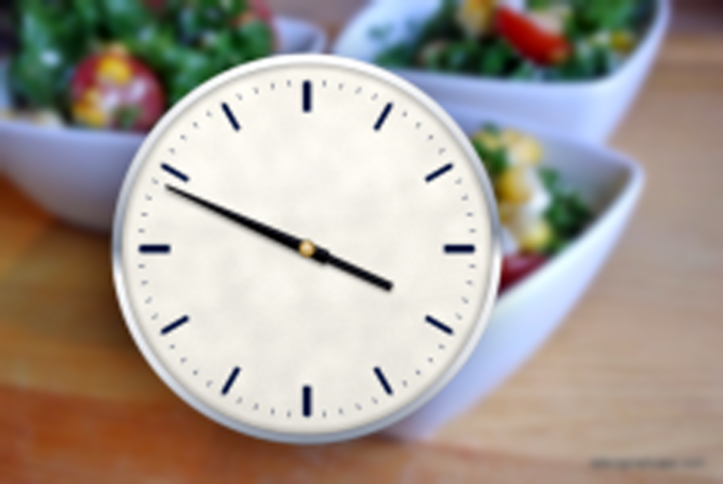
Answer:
**3:49**
